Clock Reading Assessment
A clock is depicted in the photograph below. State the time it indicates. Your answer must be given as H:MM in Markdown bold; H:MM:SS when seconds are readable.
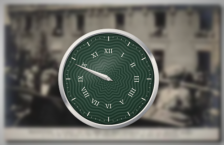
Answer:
**9:49**
